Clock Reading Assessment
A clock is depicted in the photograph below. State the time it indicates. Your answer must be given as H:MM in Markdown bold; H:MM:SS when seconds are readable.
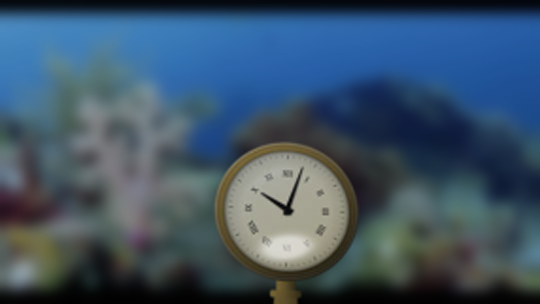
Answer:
**10:03**
